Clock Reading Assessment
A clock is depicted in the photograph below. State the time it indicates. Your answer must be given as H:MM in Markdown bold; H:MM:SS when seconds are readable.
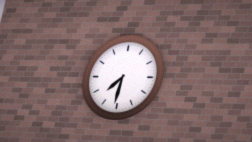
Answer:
**7:31**
